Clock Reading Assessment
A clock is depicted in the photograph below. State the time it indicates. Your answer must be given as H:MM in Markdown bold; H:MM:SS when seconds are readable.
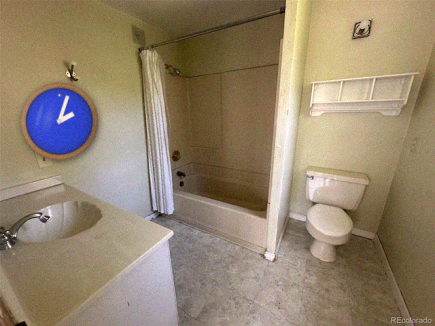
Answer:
**2:03**
